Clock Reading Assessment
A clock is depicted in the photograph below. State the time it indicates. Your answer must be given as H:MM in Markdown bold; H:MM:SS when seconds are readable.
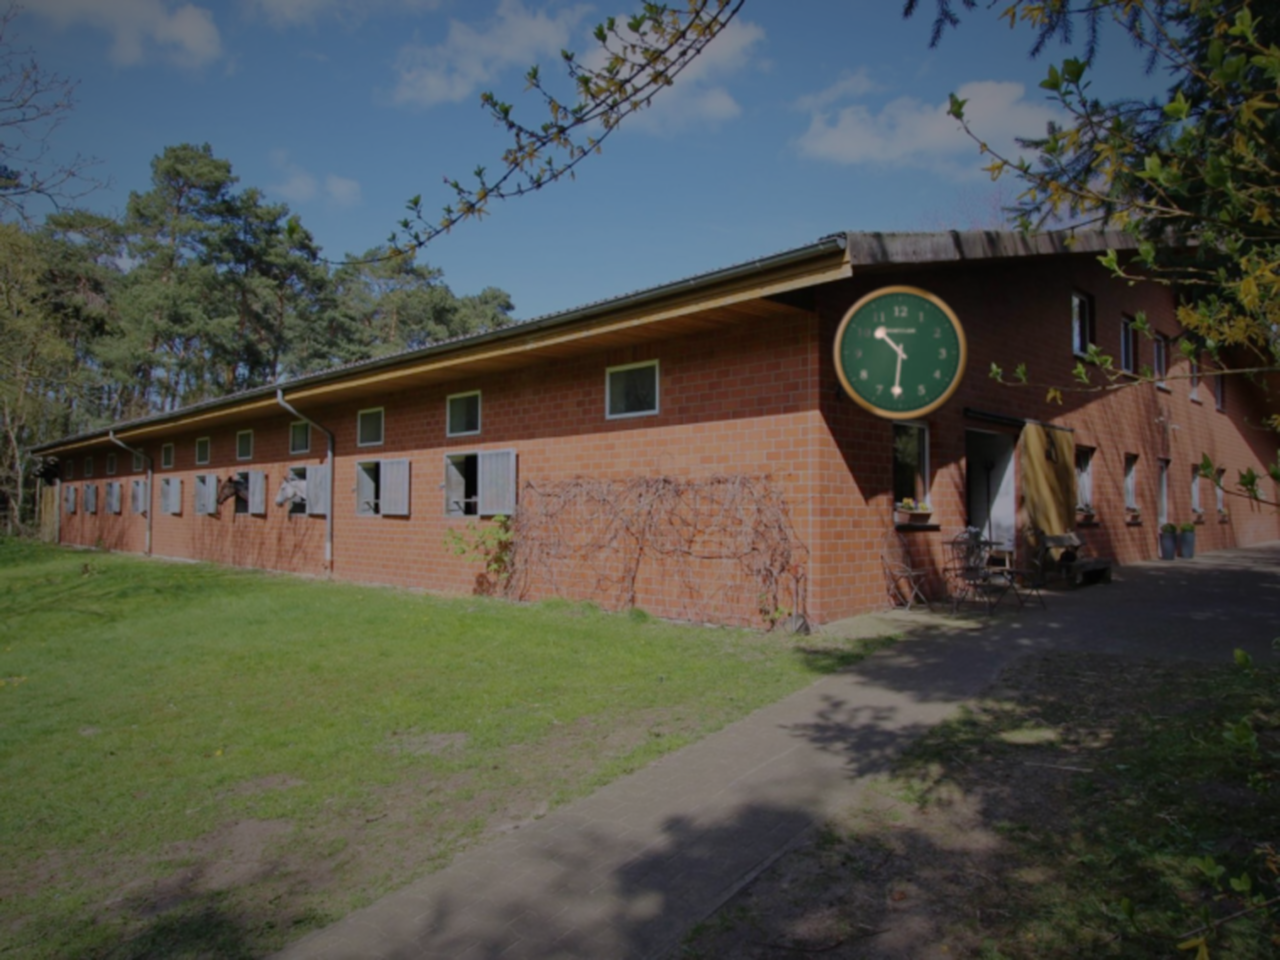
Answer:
**10:31**
